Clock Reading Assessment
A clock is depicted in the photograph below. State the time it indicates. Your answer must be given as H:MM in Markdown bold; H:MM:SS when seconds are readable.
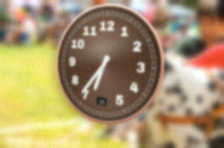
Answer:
**6:36**
